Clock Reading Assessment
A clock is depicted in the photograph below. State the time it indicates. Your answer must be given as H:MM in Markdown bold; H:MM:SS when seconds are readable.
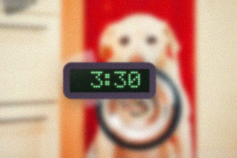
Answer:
**3:30**
